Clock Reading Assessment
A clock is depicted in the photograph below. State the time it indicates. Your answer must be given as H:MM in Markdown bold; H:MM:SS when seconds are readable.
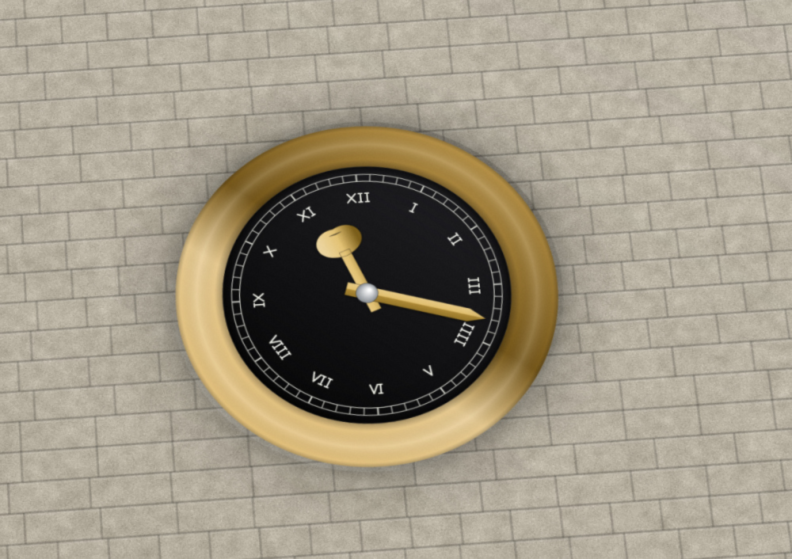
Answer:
**11:18**
